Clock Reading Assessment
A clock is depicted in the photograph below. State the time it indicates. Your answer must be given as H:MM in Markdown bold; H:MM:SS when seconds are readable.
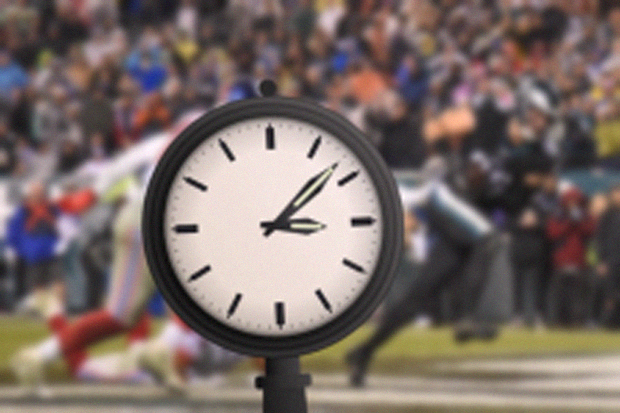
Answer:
**3:08**
